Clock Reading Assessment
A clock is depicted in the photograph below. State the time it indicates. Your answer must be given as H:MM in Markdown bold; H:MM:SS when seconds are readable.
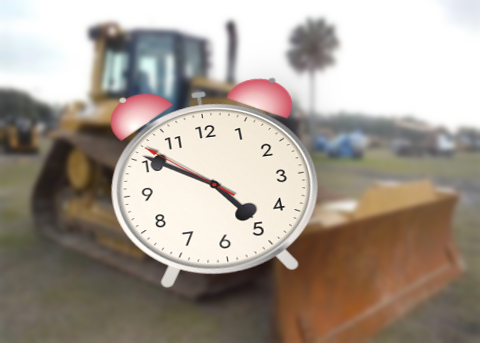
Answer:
**4:50:52**
